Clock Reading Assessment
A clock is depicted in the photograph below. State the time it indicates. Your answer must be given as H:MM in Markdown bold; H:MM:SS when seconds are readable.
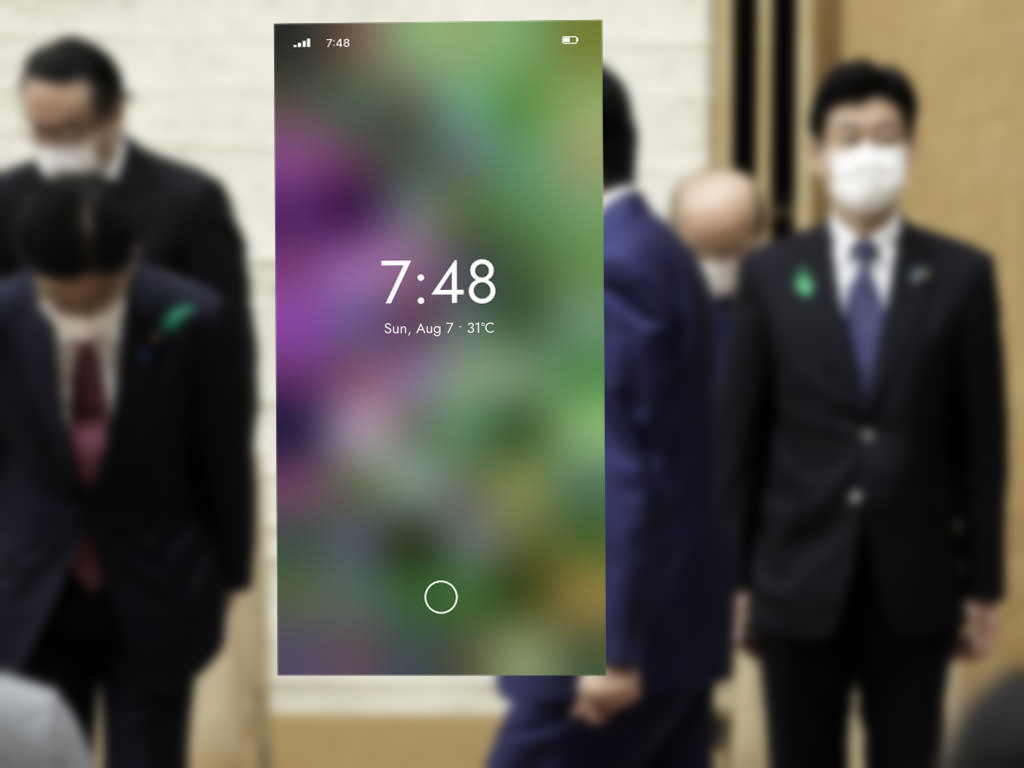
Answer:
**7:48**
